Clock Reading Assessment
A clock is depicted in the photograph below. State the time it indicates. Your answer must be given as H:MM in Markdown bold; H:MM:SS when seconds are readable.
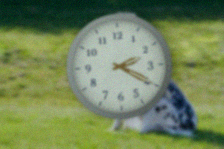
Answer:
**2:20**
